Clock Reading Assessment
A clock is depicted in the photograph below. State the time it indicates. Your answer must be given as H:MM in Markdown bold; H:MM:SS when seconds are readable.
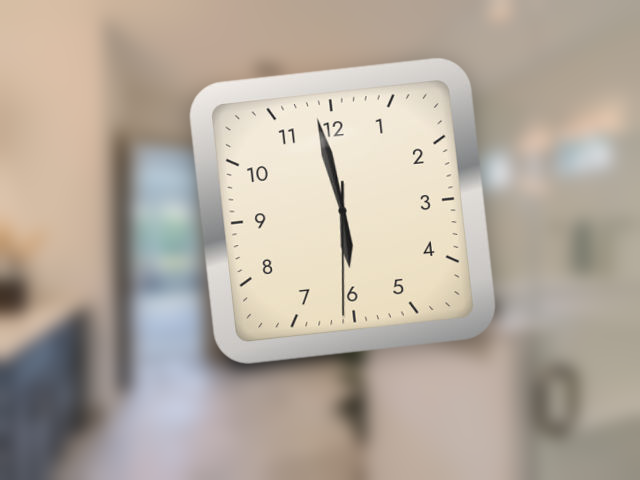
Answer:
**5:58:31**
